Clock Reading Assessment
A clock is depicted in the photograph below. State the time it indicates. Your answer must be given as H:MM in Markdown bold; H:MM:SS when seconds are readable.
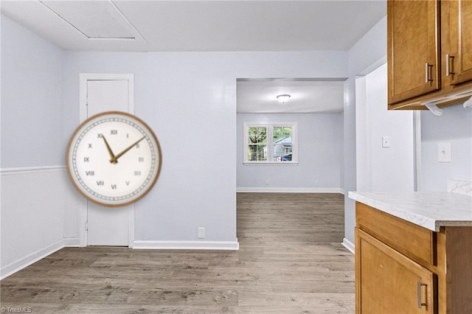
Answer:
**11:09**
